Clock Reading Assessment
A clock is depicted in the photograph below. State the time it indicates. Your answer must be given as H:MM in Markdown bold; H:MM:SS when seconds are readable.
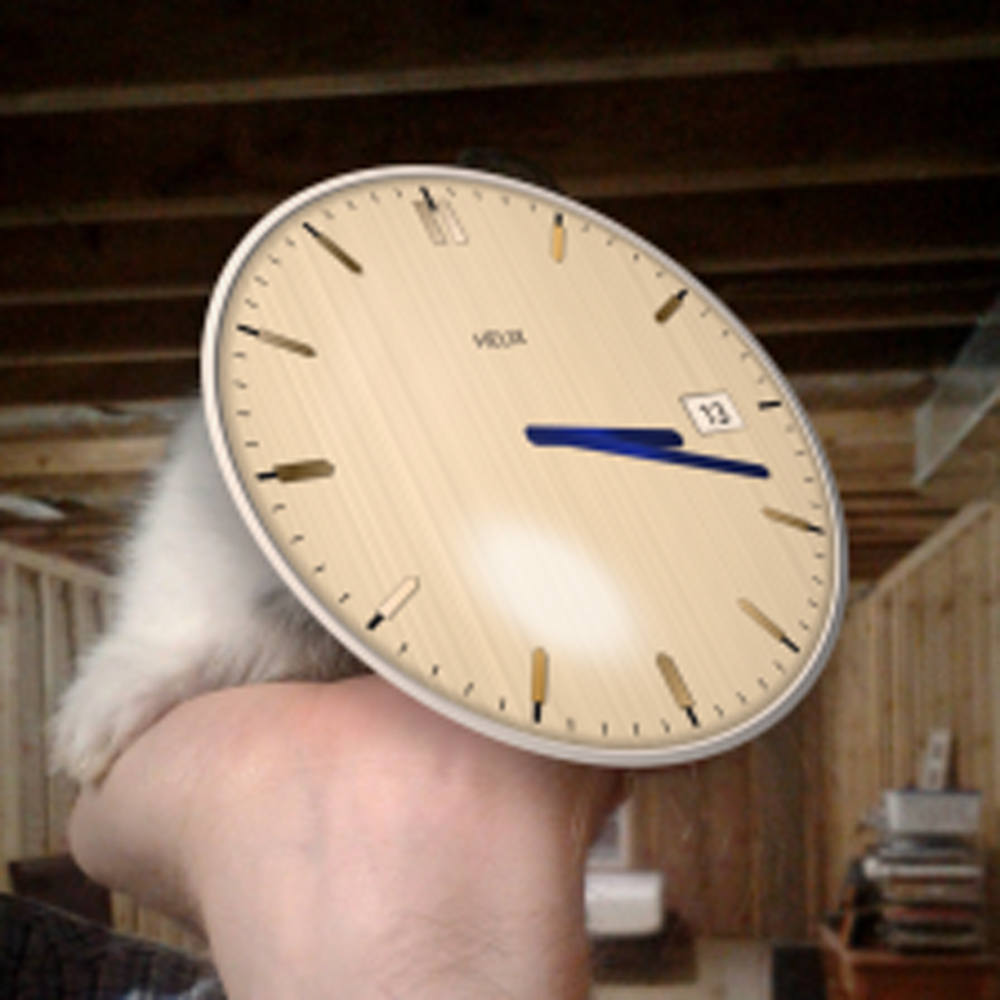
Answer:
**3:18**
